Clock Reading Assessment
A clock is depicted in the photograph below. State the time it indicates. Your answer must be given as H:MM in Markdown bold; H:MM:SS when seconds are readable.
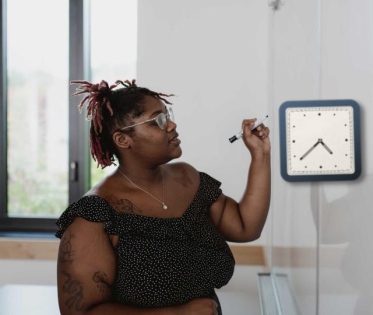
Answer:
**4:38**
